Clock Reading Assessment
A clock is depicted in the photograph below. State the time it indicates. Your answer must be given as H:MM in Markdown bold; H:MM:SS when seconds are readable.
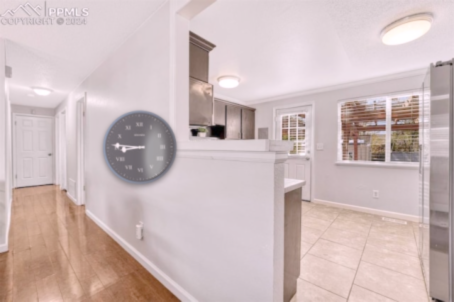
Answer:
**8:46**
